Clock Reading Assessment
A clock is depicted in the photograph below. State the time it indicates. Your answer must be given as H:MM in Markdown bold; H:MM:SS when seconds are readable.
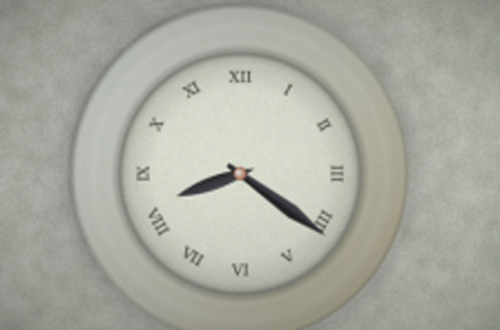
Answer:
**8:21**
